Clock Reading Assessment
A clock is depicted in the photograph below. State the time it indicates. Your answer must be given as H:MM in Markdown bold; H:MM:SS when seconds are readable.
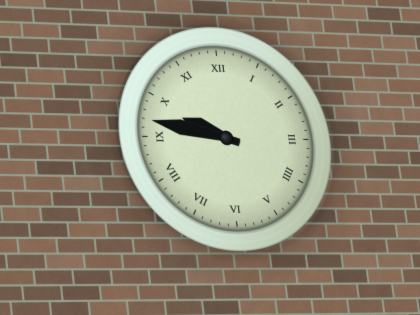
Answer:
**9:47**
